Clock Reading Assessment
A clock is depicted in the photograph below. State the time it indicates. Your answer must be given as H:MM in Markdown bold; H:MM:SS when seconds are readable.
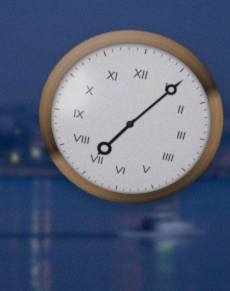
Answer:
**7:06**
